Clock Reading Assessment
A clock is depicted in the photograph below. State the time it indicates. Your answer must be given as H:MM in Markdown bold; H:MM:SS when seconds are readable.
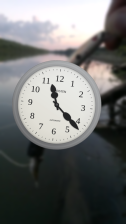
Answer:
**11:22**
